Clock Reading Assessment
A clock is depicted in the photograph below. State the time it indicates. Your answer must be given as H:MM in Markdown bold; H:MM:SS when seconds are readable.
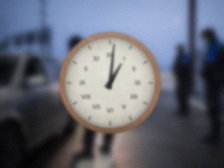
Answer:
**1:01**
